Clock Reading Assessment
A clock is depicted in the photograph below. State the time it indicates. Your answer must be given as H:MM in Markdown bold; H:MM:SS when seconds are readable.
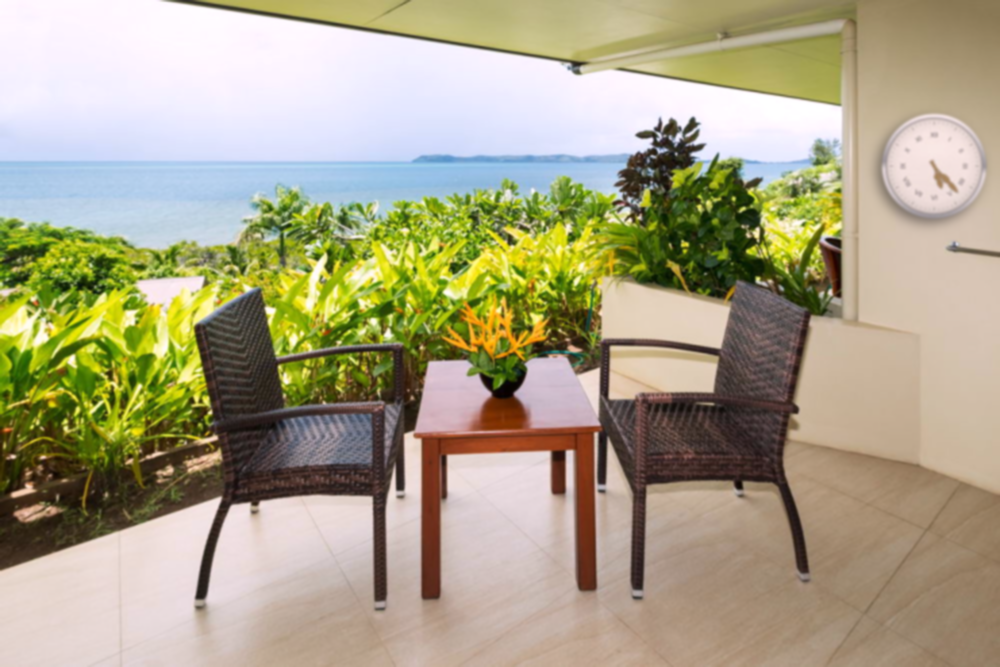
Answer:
**5:23**
